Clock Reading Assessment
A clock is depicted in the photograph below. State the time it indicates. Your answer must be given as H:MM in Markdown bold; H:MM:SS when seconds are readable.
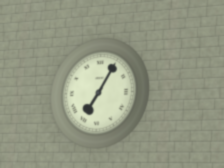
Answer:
**7:05**
